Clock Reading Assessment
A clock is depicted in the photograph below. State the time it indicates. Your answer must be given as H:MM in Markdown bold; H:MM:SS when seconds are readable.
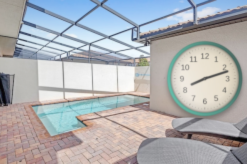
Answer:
**8:12**
